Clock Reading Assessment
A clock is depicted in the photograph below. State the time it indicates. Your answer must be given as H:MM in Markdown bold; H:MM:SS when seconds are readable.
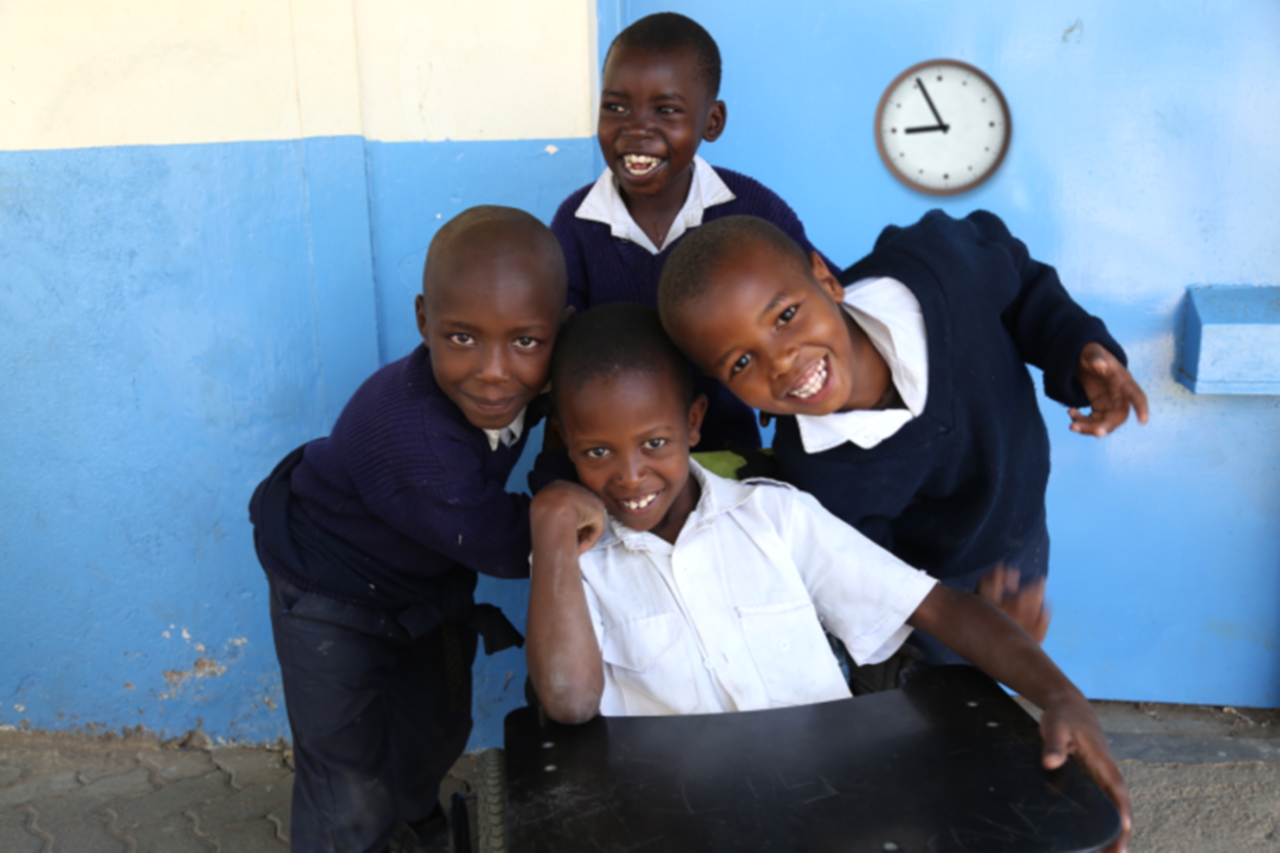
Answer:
**8:56**
